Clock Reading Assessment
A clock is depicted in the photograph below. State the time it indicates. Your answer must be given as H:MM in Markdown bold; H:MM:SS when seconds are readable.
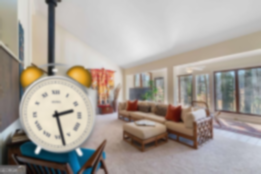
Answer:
**2:28**
